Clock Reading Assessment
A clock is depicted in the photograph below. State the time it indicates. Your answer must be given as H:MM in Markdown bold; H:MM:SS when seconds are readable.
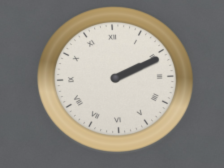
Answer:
**2:11**
